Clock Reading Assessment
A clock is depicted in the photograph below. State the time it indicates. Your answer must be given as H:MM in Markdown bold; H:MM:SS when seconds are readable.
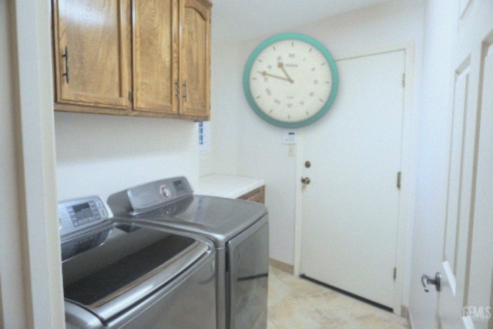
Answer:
**10:47**
